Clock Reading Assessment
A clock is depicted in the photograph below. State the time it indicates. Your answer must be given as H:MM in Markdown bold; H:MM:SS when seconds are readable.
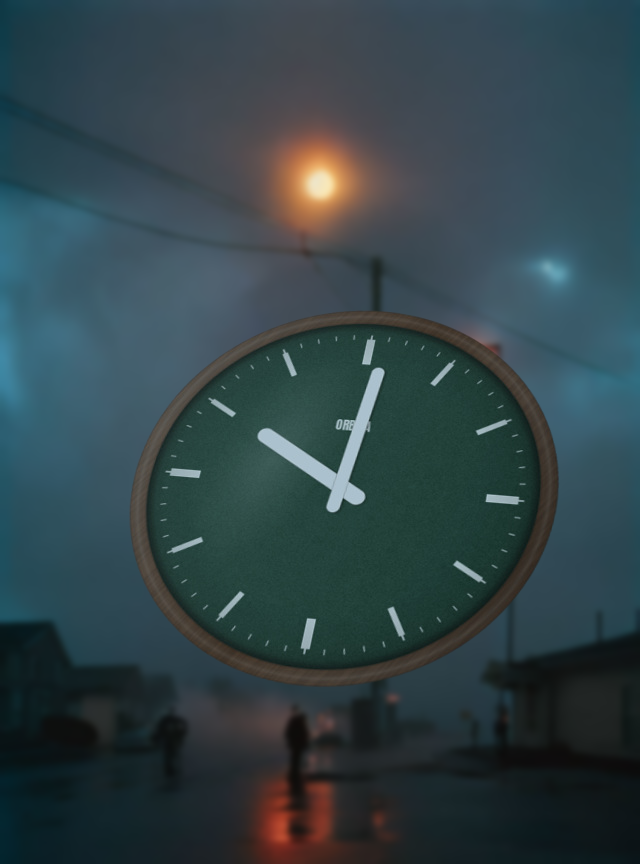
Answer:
**10:01**
